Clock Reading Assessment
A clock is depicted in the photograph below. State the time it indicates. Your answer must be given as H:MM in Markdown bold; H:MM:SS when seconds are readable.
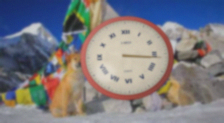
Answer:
**3:16**
